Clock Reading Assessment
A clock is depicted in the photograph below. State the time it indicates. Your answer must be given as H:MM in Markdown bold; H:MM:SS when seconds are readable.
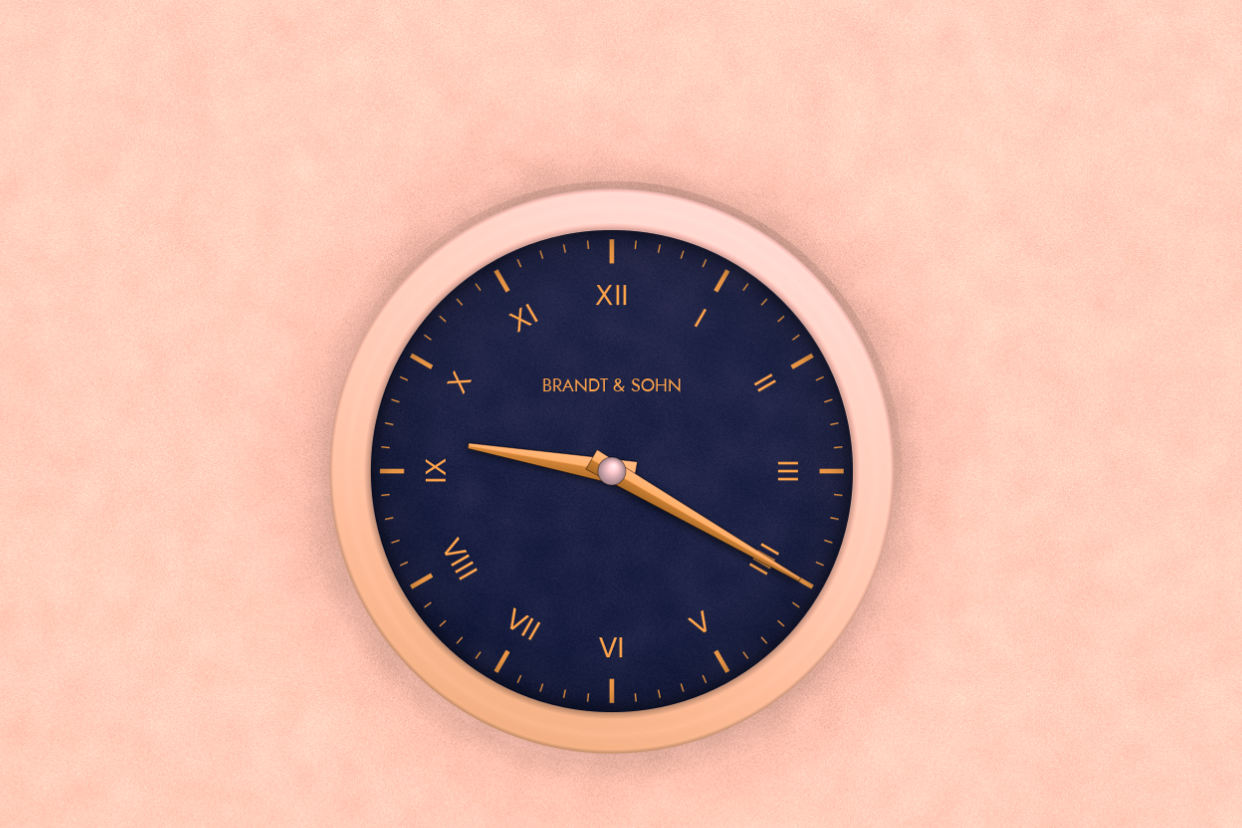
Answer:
**9:20**
